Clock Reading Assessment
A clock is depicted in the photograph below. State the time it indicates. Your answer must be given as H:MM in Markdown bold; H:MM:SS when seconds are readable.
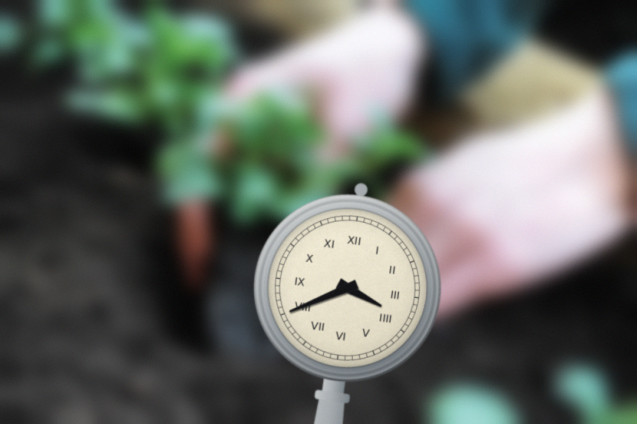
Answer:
**3:40**
